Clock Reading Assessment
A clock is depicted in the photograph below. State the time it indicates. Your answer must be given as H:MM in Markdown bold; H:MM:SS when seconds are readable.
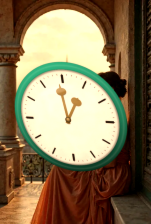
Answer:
**12:59**
